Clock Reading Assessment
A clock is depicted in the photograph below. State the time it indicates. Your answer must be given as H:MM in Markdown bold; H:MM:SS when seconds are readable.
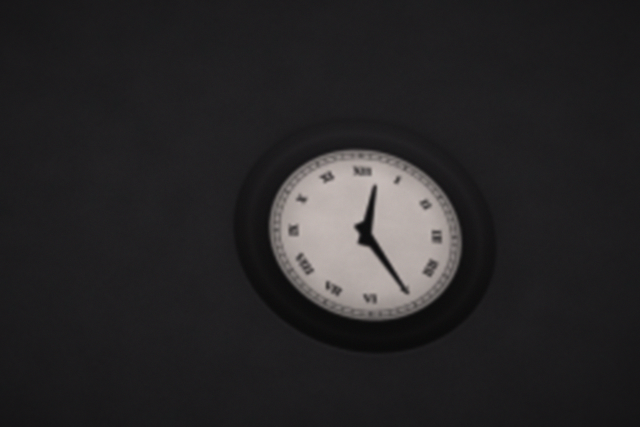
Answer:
**12:25**
